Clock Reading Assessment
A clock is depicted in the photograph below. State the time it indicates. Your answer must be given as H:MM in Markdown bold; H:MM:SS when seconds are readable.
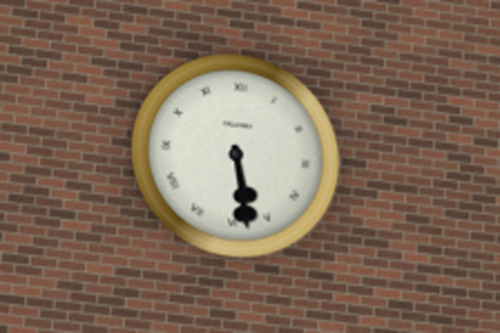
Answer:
**5:28**
